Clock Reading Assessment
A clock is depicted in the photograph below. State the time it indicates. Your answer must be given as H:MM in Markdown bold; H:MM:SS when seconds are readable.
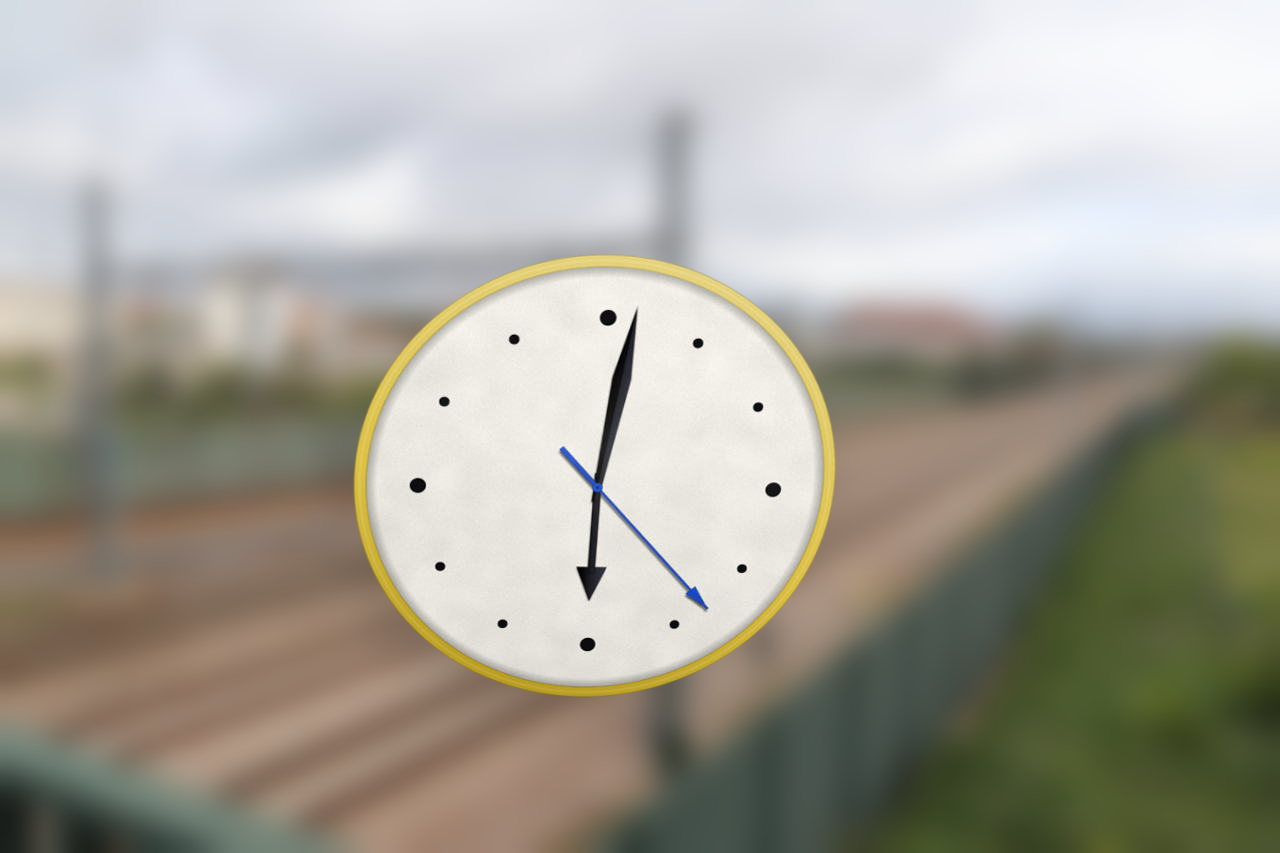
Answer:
**6:01:23**
